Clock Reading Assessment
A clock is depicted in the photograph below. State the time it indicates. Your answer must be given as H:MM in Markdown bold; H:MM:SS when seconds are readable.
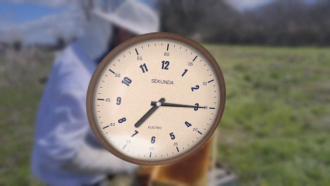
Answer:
**7:15**
